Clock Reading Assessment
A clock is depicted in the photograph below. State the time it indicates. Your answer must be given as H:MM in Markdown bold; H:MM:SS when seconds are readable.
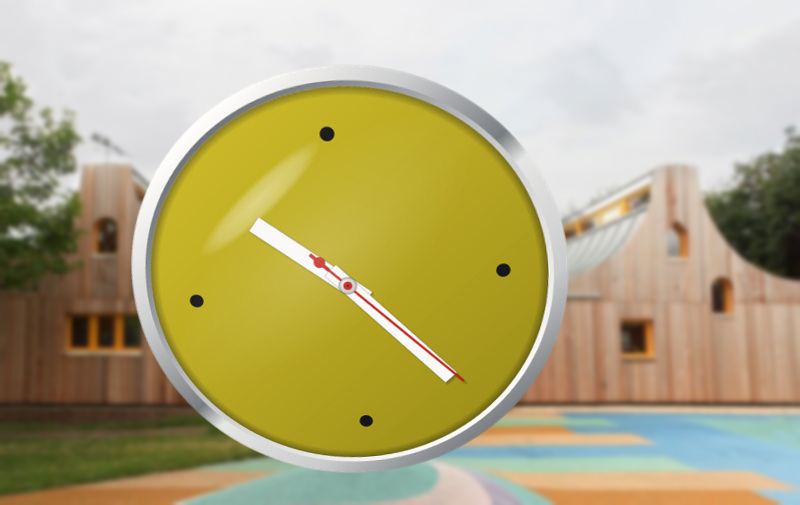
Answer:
**10:23:23**
